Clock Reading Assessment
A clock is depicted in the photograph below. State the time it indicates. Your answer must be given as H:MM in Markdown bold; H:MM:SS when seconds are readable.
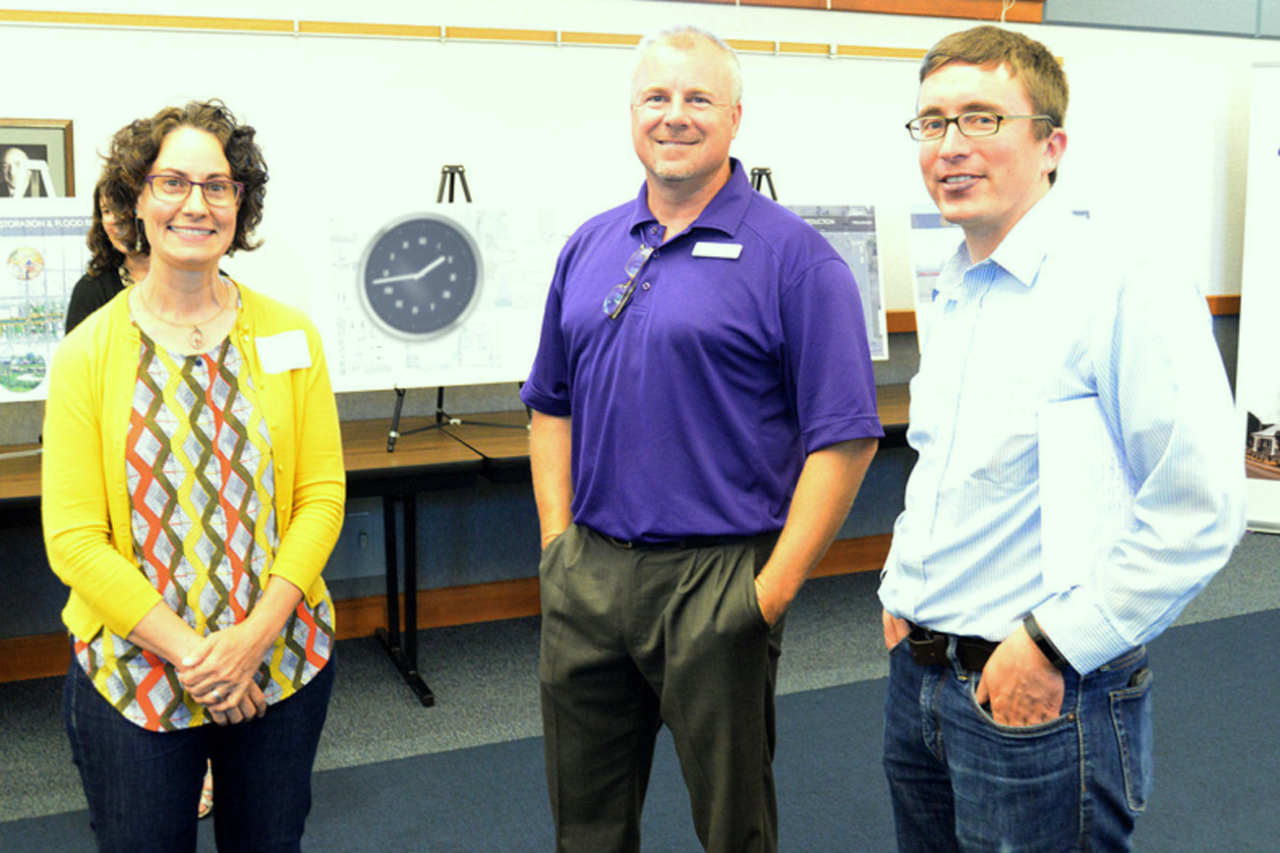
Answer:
**1:43**
